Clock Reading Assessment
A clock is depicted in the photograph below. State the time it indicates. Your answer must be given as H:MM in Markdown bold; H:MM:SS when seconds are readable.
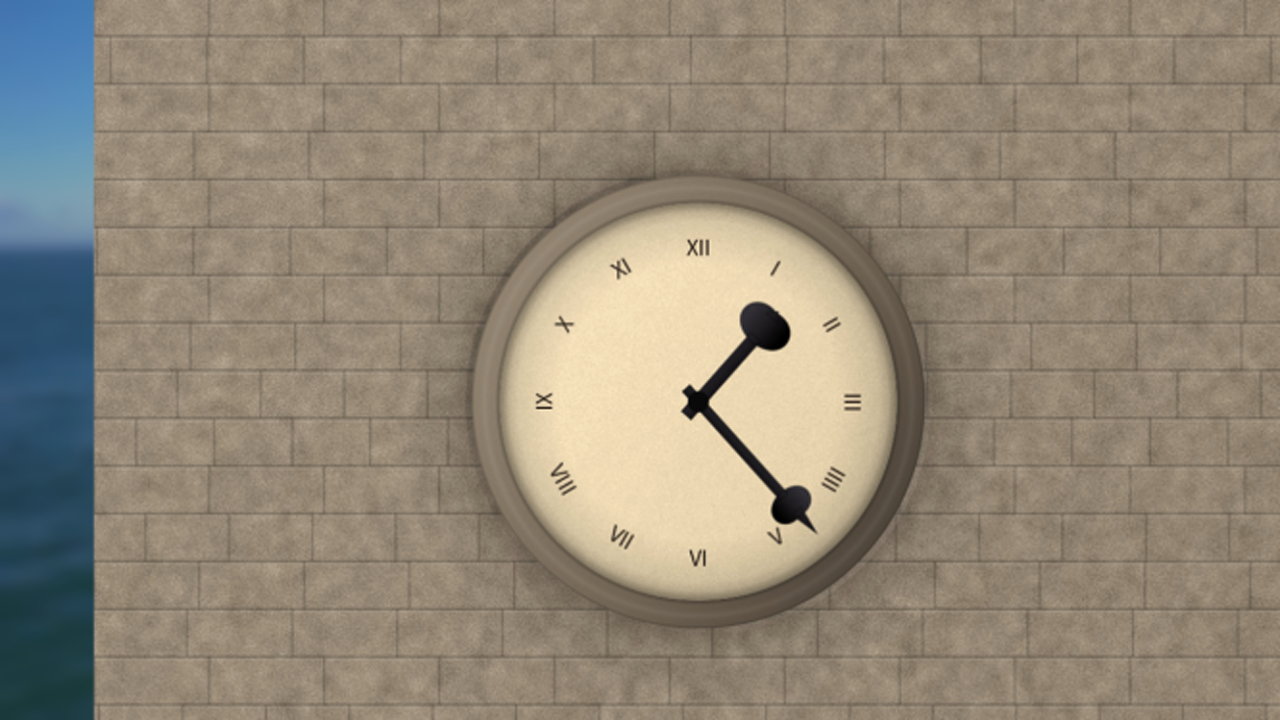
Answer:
**1:23**
